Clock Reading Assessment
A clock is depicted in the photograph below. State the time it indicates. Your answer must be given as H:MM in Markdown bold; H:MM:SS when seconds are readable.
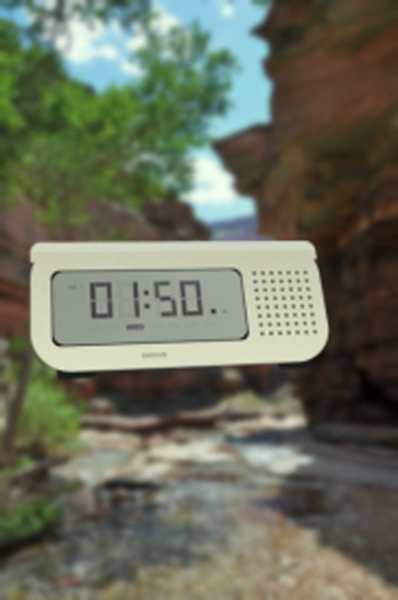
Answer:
**1:50**
